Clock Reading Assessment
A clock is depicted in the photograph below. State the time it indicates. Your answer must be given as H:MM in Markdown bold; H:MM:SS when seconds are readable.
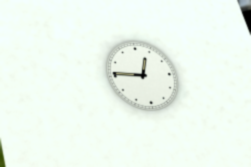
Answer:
**12:46**
